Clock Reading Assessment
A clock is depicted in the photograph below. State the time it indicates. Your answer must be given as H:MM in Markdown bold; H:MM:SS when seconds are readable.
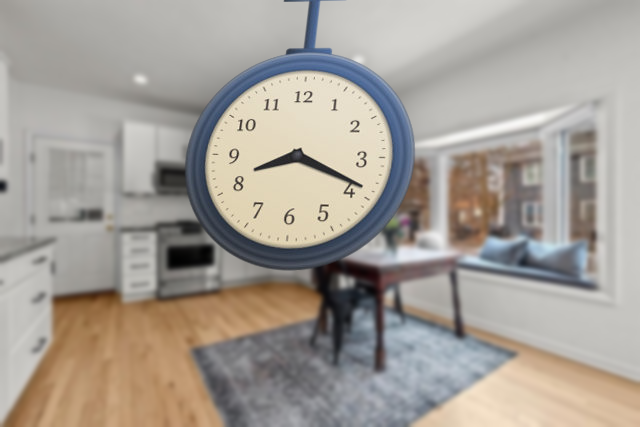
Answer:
**8:19**
